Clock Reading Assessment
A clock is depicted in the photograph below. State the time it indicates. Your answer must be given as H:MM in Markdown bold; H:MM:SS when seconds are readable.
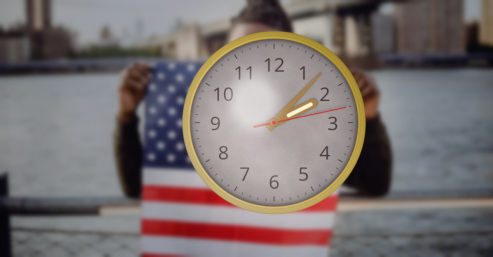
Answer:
**2:07:13**
